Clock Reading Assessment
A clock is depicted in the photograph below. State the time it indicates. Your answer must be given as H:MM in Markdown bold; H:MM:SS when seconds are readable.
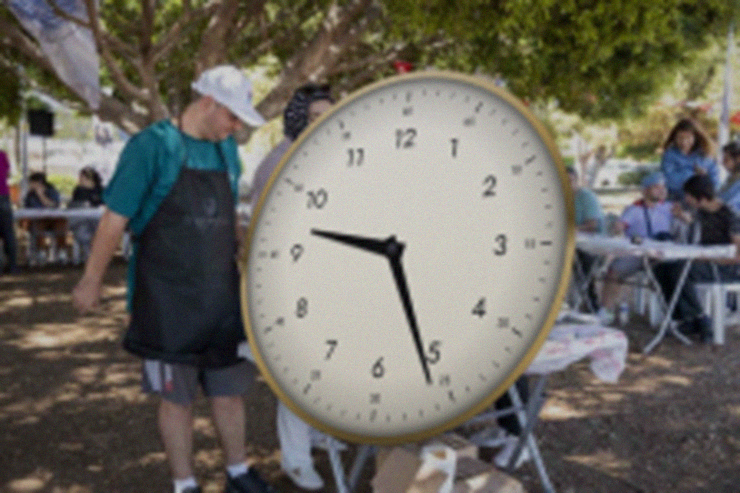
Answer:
**9:26**
